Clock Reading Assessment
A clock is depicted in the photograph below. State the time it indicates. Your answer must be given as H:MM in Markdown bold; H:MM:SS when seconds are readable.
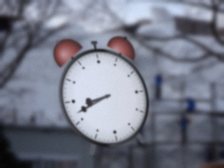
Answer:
**8:42**
